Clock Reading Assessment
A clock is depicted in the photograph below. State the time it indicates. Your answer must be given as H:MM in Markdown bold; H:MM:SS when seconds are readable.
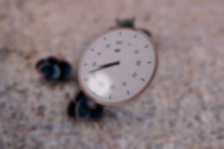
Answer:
**8:42**
